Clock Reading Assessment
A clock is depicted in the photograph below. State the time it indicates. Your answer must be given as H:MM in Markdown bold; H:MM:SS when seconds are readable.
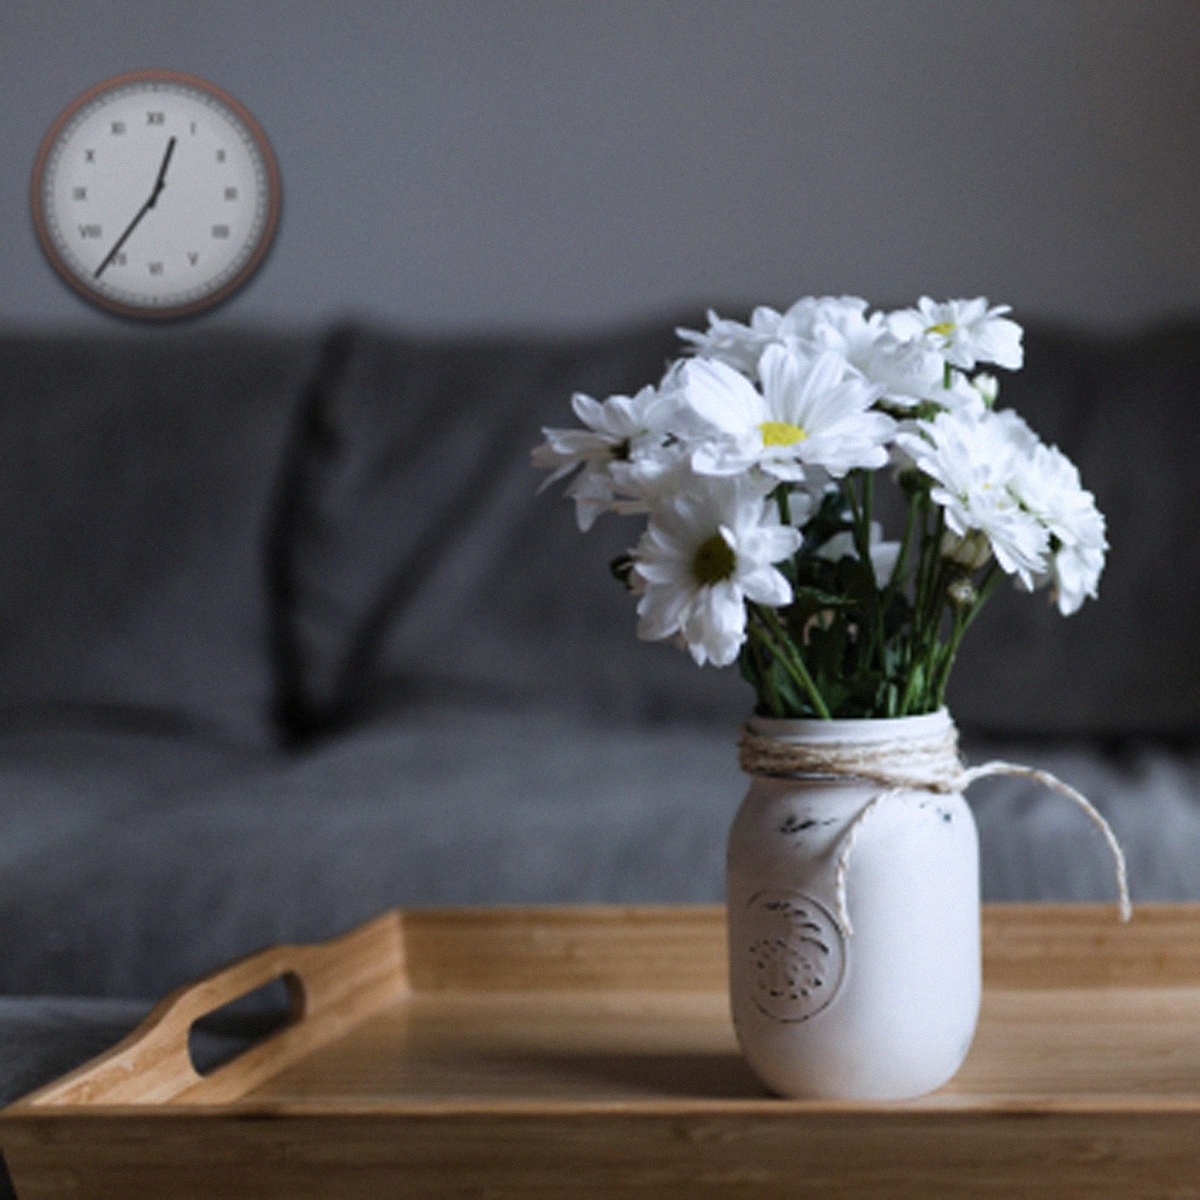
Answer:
**12:36**
